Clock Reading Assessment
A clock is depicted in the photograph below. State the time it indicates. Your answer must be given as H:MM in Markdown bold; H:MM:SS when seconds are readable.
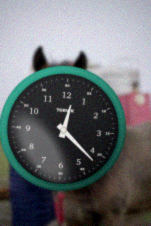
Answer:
**12:22**
